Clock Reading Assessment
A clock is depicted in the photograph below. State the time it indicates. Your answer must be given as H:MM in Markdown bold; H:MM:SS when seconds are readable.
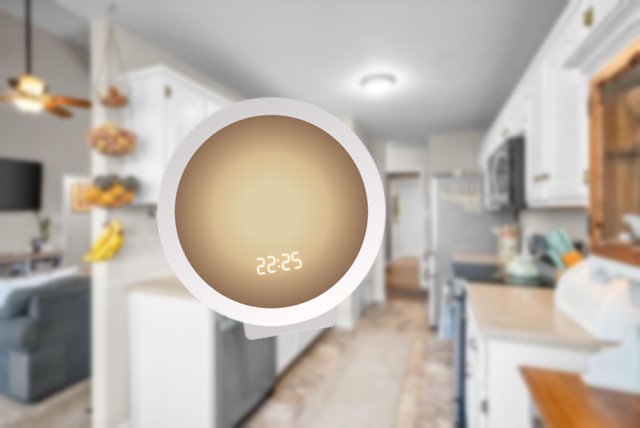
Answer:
**22:25**
